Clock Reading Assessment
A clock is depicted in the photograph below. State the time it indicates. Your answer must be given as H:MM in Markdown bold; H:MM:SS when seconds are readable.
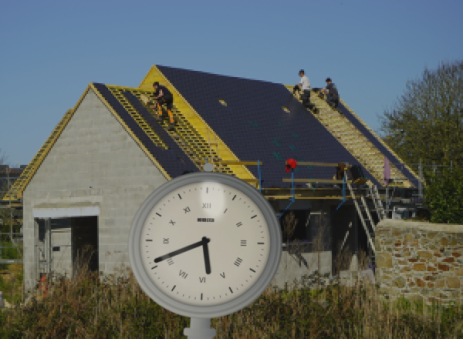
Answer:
**5:41**
